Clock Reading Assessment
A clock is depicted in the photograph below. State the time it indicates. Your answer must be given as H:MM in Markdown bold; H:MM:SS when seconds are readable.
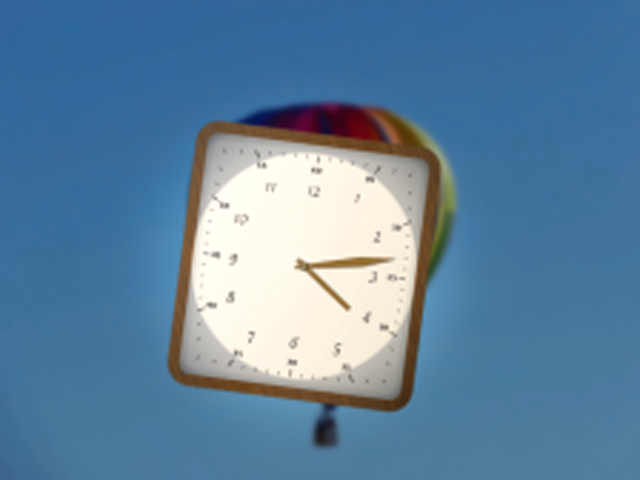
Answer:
**4:13**
